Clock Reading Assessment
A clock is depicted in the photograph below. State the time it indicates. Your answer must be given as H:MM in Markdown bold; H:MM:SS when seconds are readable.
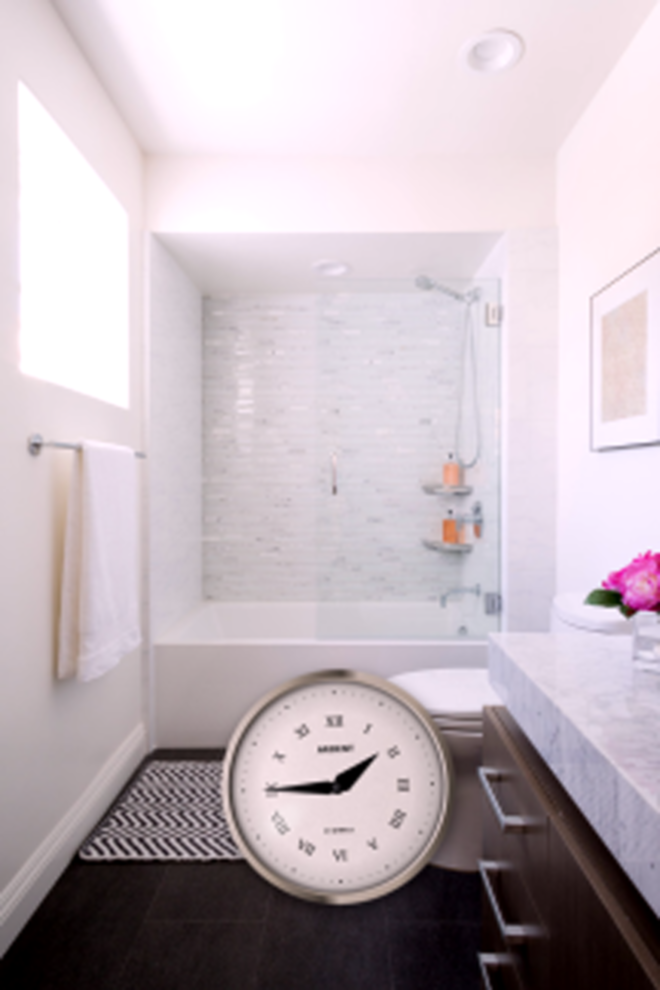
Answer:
**1:45**
